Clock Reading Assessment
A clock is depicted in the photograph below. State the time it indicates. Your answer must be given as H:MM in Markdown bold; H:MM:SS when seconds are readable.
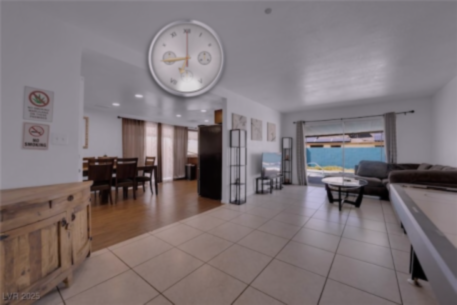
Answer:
**6:44**
